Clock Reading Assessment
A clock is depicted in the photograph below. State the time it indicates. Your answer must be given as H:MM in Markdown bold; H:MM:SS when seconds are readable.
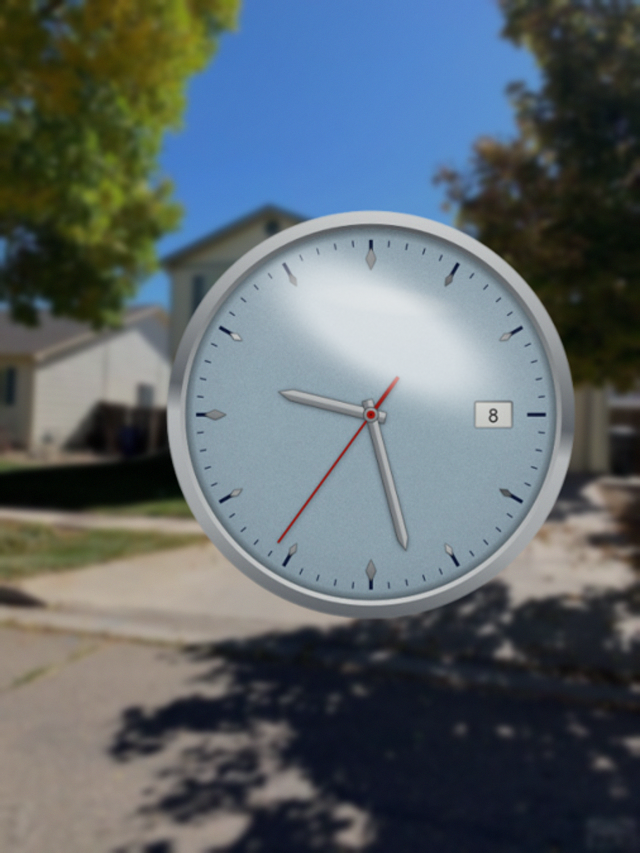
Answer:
**9:27:36**
